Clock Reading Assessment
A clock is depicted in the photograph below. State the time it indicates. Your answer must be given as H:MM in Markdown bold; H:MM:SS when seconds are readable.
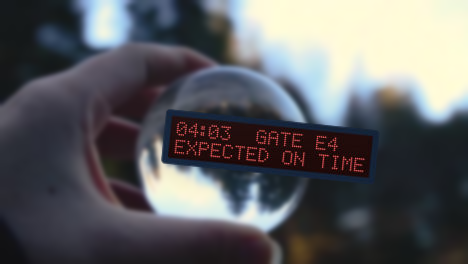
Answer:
**4:03**
